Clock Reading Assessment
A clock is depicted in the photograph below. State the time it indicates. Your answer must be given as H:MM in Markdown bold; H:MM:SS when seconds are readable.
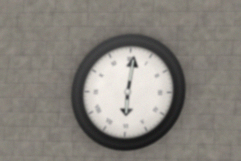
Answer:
**6:01**
